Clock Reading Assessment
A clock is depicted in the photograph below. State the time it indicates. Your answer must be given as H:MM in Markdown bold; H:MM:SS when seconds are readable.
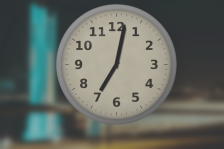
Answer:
**7:02**
